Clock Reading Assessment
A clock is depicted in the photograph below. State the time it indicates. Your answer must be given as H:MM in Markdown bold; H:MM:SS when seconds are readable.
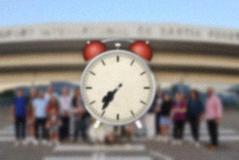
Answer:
**7:36**
